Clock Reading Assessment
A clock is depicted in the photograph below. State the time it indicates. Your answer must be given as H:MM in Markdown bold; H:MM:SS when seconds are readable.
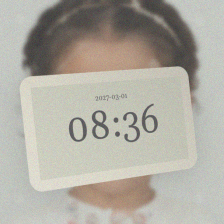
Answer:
**8:36**
